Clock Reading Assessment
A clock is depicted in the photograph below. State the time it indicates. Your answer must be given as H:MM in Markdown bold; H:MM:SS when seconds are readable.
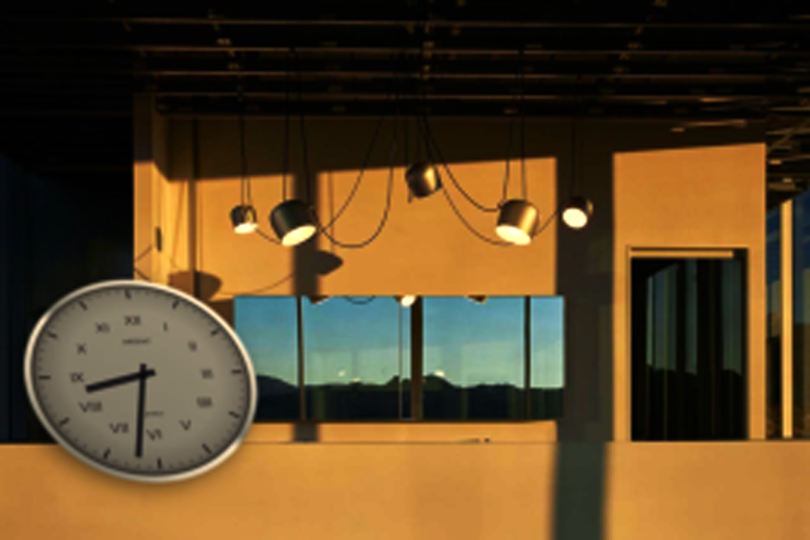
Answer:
**8:32**
